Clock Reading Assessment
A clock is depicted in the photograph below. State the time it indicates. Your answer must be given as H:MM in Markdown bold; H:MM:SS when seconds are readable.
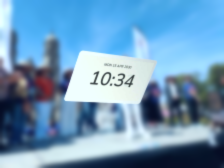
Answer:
**10:34**
